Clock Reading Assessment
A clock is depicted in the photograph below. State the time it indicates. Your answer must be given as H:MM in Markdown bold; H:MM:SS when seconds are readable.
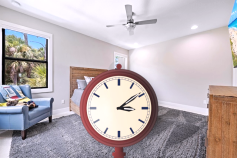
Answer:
**3:09**
